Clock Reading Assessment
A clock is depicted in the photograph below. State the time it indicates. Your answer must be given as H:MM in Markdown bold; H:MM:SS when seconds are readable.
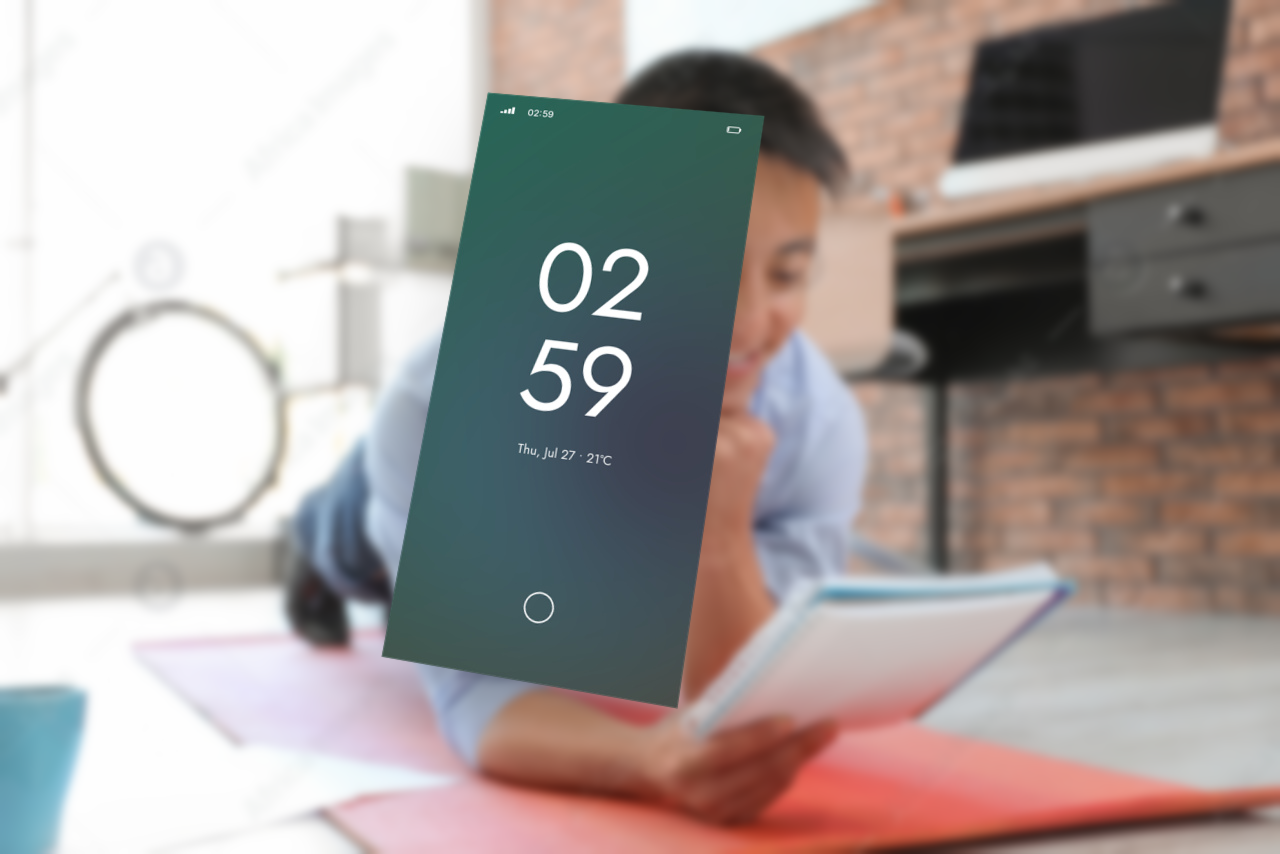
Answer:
**2:59**
